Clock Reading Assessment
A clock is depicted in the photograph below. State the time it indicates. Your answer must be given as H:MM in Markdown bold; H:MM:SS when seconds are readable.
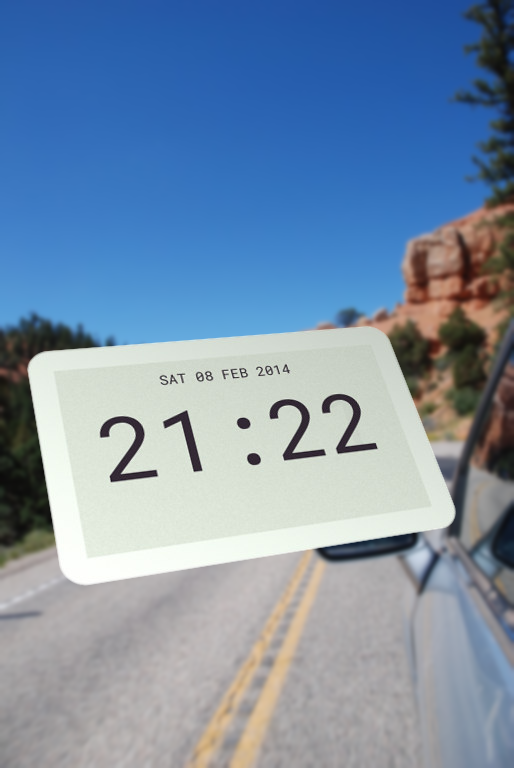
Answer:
**21:22**
